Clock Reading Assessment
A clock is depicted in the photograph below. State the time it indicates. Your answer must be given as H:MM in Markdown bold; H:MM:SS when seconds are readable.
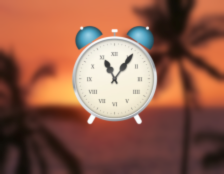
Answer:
**11:06**
